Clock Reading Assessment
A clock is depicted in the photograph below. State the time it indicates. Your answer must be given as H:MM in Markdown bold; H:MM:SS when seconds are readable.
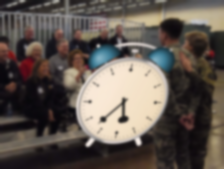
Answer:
**5:37**
